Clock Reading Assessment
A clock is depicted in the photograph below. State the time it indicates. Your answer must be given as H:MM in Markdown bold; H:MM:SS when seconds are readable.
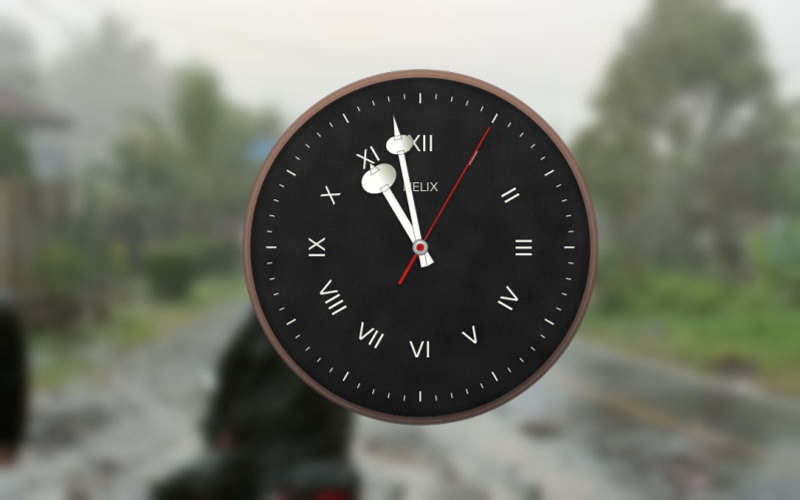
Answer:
**10:58:05**
